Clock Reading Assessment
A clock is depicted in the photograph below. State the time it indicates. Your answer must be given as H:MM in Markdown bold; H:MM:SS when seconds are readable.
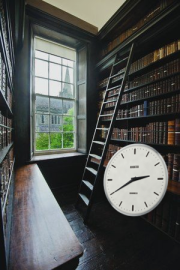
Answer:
**2:40**
